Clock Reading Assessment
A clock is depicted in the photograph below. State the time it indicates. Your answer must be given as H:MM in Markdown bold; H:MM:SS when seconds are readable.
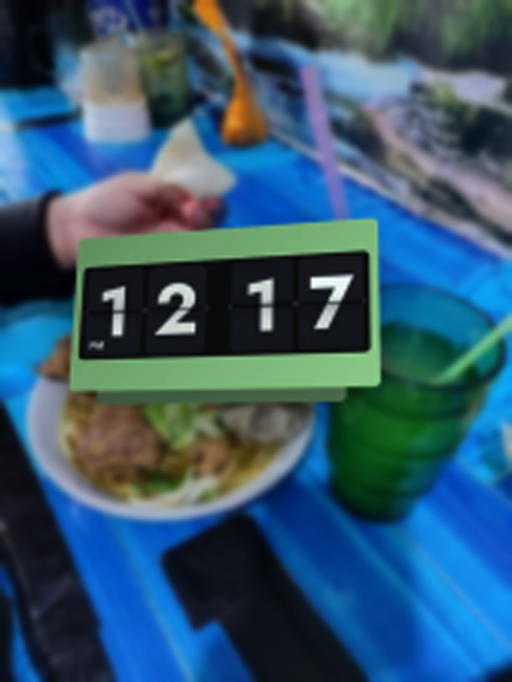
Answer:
**12:17**
